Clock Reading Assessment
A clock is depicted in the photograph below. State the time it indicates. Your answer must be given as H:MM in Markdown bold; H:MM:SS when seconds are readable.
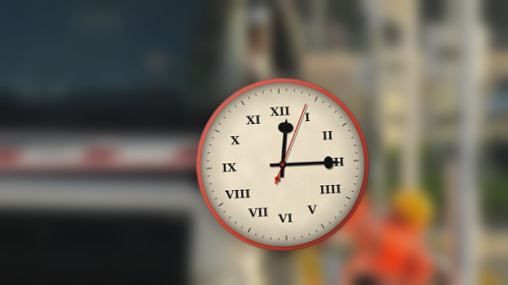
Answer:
**12:15:04**
